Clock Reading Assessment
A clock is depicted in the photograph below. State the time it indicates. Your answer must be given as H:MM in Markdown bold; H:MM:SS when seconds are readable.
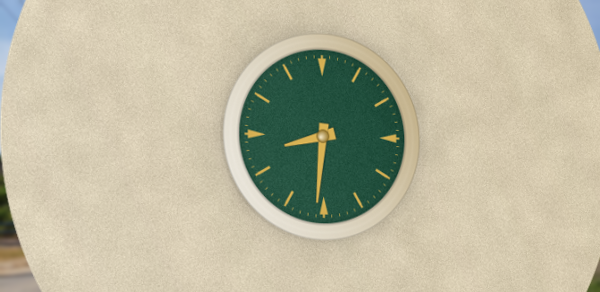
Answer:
**8:31**
